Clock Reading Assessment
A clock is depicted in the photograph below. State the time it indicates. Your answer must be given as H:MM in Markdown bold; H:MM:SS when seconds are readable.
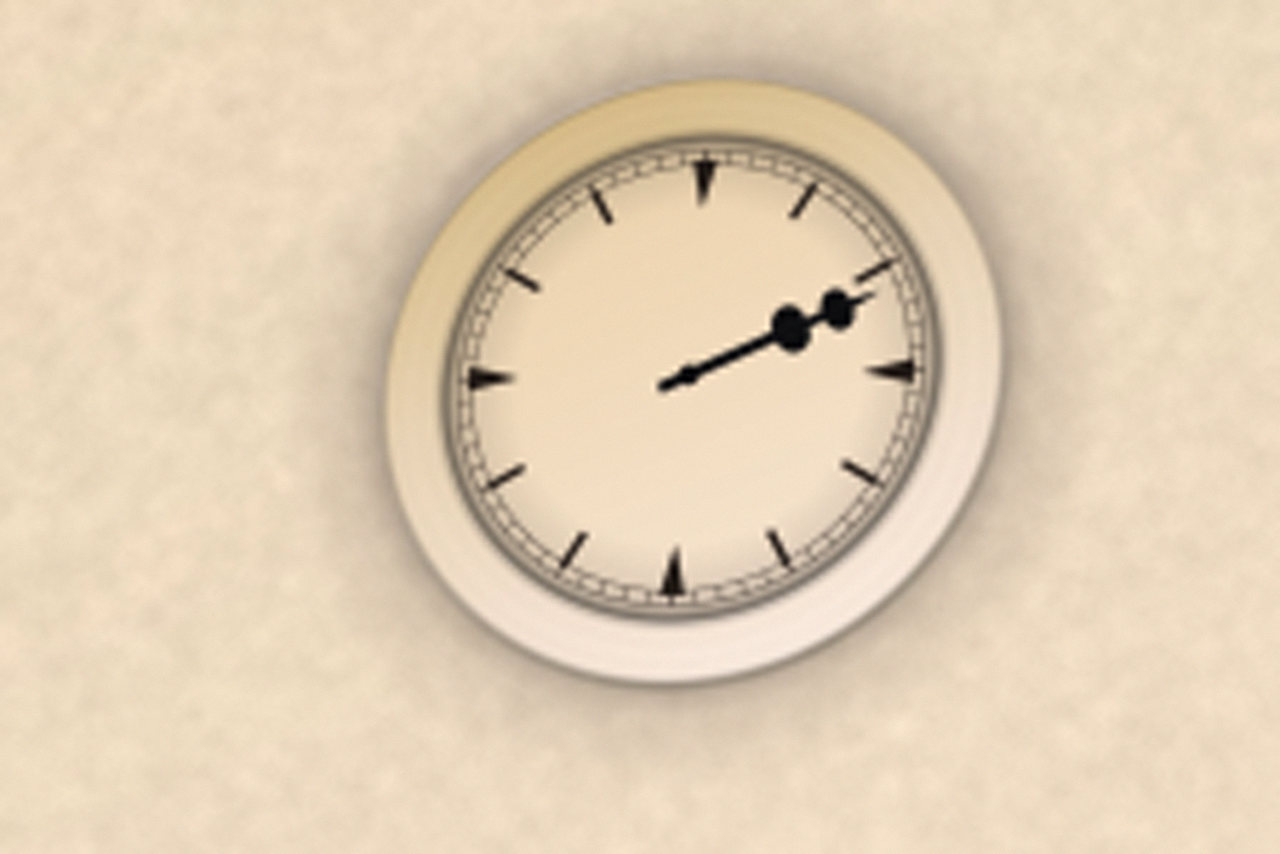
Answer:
**2:11**
